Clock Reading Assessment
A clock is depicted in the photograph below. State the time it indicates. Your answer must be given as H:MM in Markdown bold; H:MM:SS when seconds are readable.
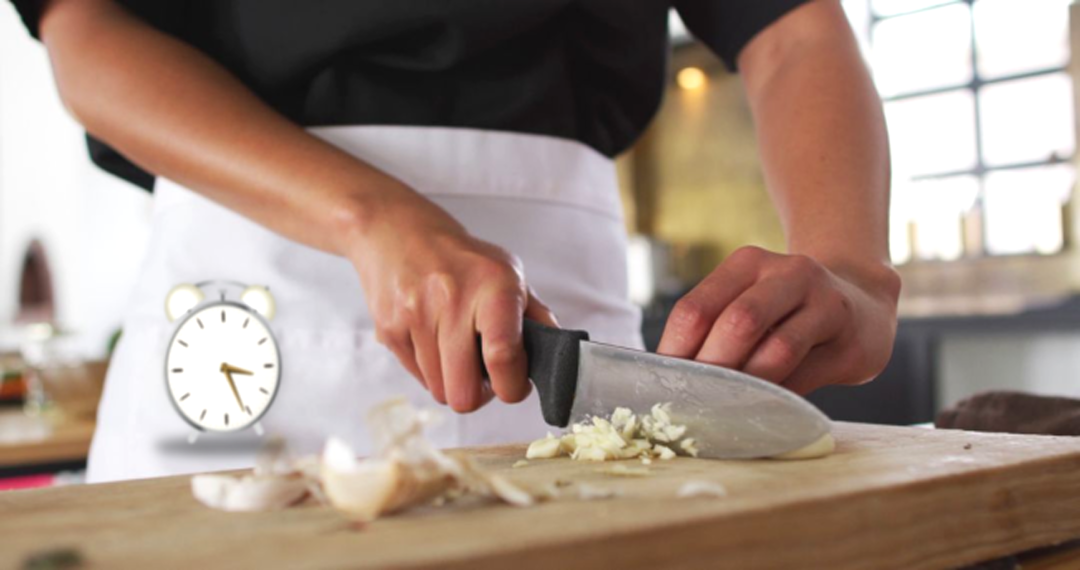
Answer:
**3:26**
